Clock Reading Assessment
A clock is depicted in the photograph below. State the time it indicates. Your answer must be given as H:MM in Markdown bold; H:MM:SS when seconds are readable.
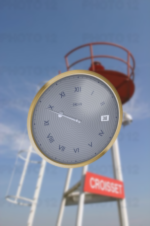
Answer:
**9:49**
